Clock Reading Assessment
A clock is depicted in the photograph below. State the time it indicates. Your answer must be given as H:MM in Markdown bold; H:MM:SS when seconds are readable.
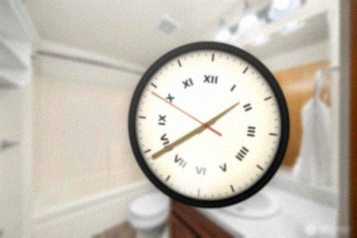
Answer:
**1:38:49**
